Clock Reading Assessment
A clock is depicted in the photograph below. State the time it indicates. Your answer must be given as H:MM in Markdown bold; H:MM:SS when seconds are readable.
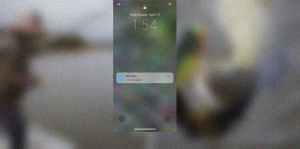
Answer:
**1:54**
